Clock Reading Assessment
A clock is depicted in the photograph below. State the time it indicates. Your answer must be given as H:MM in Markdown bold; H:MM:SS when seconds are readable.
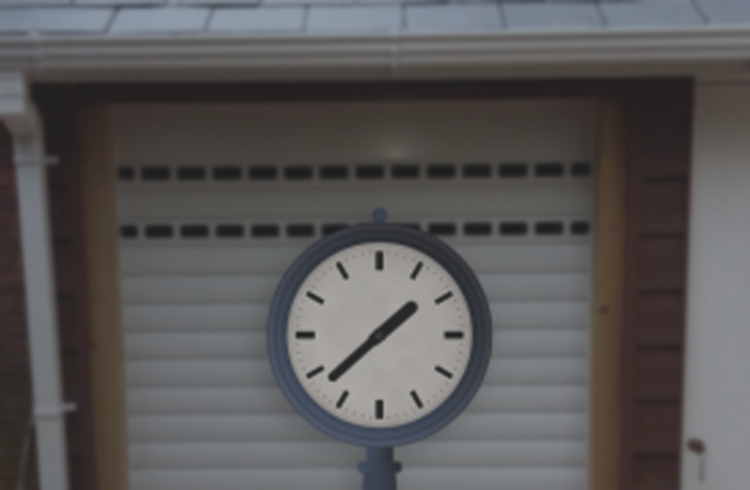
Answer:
**1:38**
